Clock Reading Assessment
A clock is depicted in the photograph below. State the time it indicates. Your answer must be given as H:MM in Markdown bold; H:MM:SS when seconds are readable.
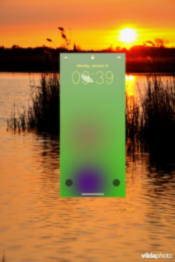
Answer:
**9:39**
